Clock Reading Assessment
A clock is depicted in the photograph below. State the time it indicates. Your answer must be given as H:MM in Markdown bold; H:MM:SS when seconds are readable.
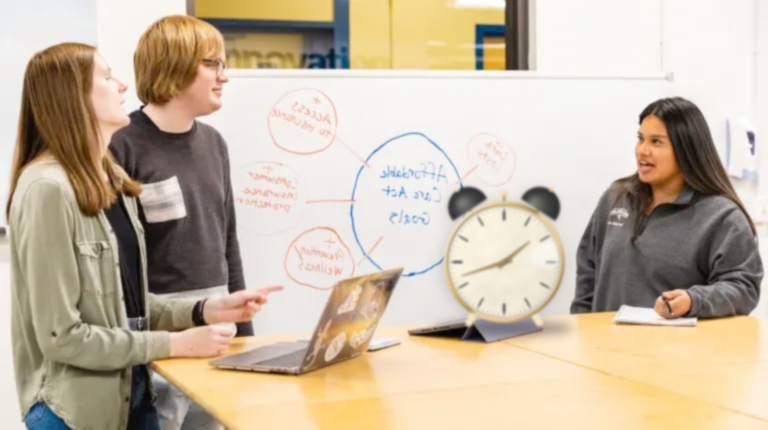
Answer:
**1:42**
